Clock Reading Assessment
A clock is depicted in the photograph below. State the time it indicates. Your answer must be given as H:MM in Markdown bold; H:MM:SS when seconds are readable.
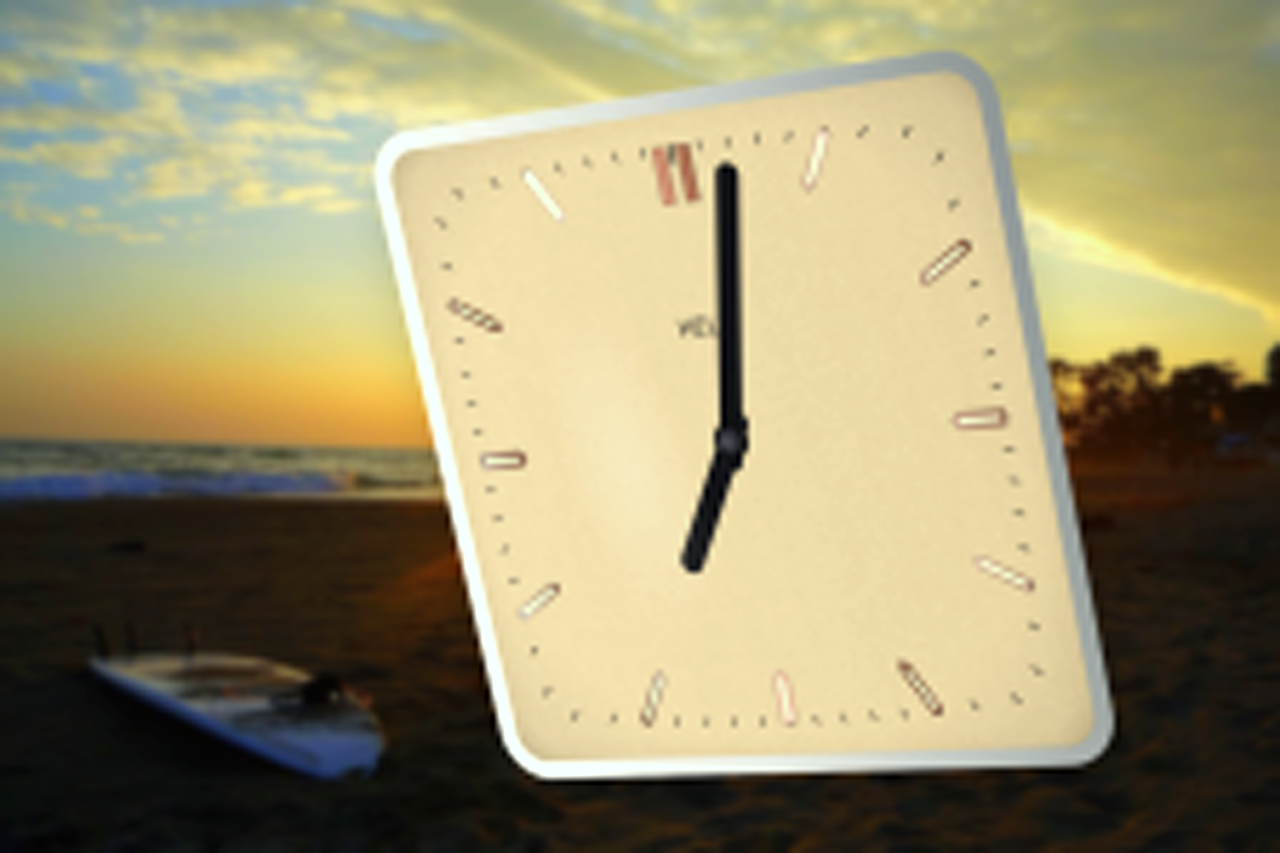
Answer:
**7:02**
